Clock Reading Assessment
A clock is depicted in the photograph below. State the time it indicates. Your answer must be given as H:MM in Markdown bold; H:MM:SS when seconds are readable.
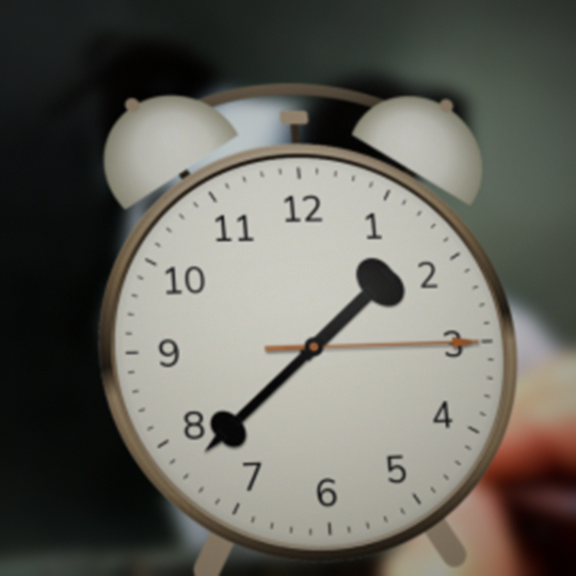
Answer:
**1:38:15**
